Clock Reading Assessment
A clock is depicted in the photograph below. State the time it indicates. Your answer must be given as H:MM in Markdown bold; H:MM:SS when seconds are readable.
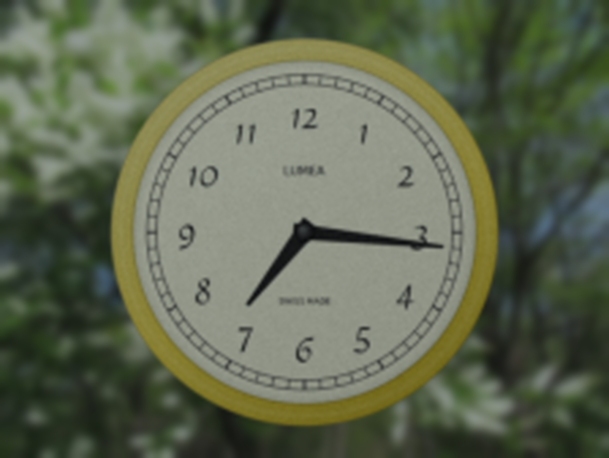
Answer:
**7:16**
